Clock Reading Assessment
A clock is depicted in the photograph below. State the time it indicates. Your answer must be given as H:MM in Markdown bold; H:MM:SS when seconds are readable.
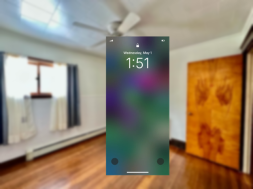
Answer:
**1:51**
